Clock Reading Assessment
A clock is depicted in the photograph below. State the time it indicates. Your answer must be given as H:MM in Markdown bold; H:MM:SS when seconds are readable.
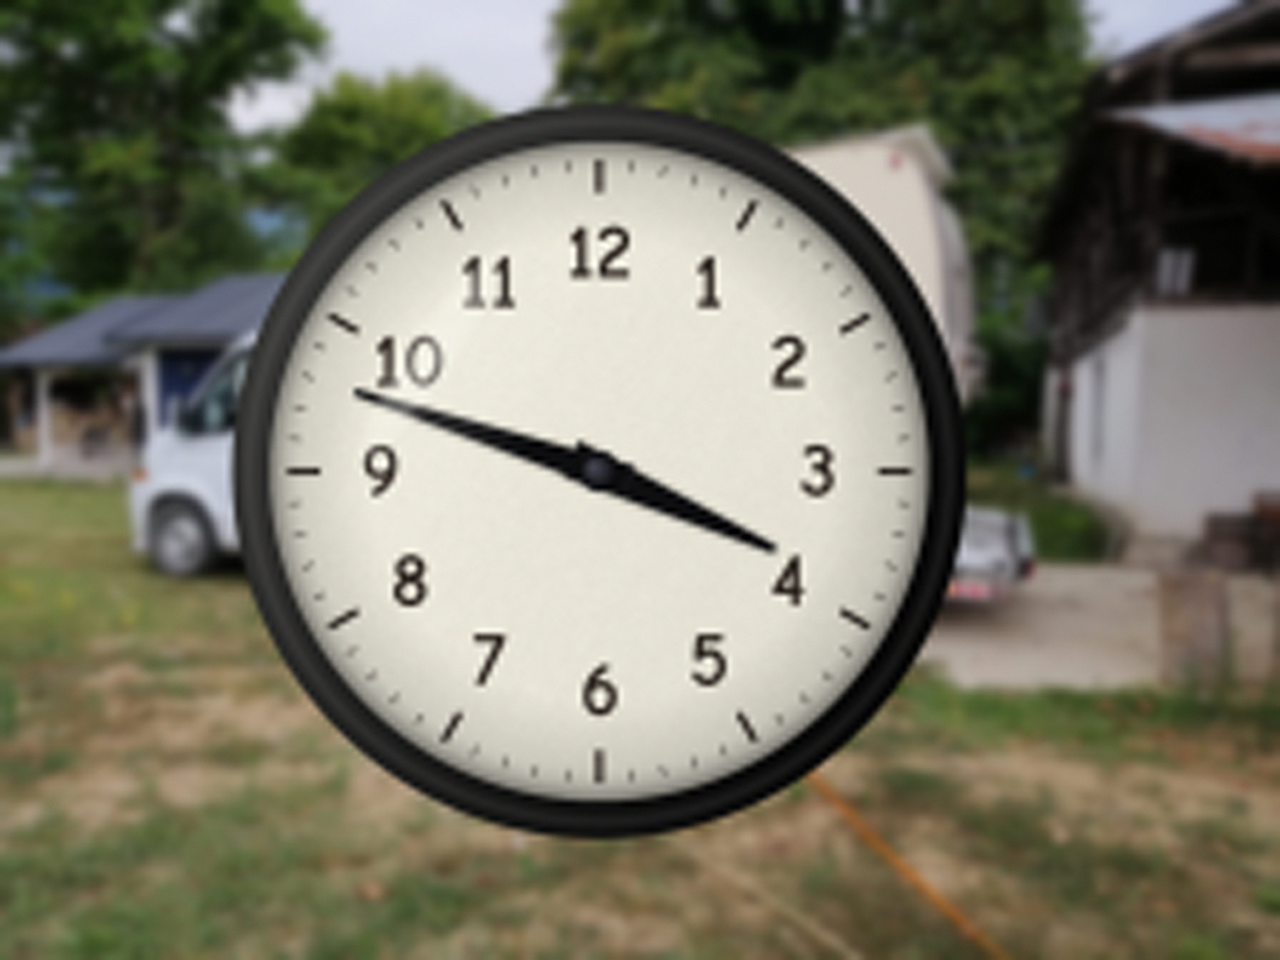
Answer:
**3:48**
